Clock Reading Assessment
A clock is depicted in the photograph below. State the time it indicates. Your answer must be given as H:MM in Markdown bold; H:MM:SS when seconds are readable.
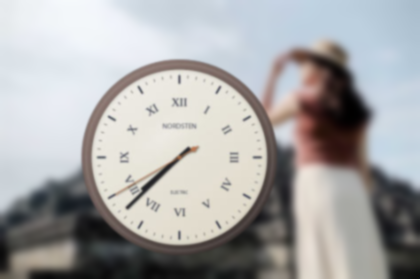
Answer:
**7:37:40**
